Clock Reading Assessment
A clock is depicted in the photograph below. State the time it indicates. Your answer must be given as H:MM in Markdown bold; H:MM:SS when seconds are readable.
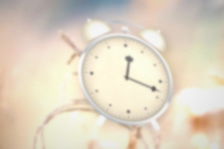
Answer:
**12:18**
